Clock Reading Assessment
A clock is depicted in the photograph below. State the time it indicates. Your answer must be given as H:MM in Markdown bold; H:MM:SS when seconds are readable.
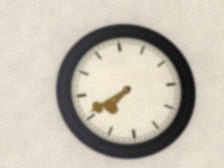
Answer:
**7:41**
